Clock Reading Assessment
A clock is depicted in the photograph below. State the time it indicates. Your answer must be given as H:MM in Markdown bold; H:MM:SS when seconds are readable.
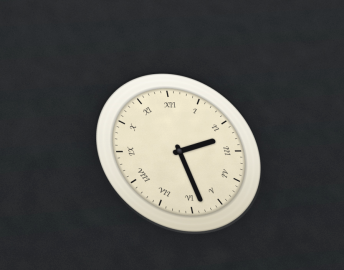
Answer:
**2:28**
